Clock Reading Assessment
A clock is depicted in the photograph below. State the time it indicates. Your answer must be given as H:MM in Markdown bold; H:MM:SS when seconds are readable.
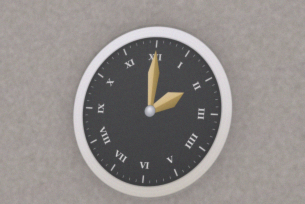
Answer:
**2:00**
